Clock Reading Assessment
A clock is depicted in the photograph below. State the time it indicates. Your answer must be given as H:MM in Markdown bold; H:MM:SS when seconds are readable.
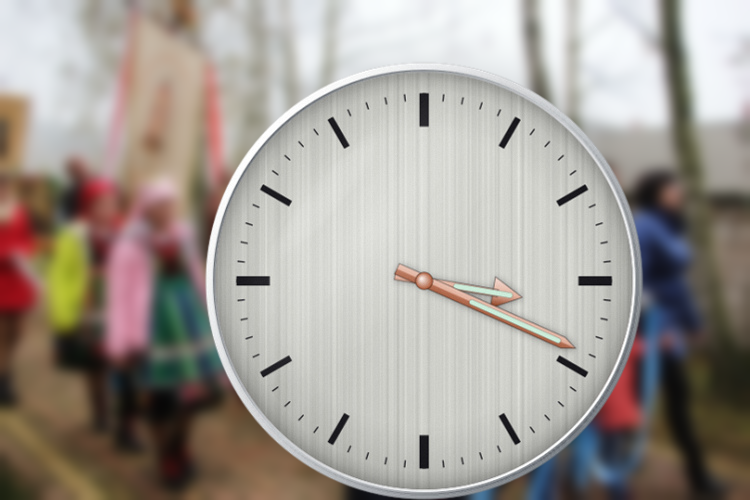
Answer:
**3:19**
